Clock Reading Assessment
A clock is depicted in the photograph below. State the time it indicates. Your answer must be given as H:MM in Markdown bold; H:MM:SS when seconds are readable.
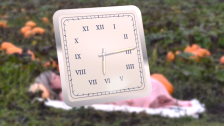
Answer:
**6:14**
